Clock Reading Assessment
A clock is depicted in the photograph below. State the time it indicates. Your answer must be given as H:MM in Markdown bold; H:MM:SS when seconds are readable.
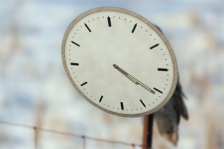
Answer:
**4:21**
